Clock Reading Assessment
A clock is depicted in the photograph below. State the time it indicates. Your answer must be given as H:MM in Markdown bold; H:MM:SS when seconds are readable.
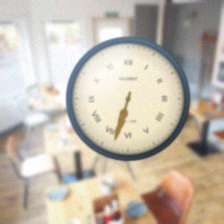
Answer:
**6:33**
